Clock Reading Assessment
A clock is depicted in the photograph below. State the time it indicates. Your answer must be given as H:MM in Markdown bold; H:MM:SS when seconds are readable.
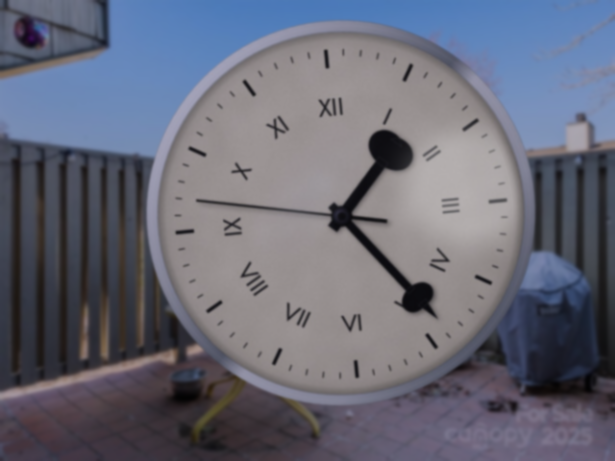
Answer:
**1:23:47**
